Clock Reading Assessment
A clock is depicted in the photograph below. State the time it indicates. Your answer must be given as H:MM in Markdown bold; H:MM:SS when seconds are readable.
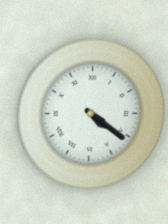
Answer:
**4:21**
